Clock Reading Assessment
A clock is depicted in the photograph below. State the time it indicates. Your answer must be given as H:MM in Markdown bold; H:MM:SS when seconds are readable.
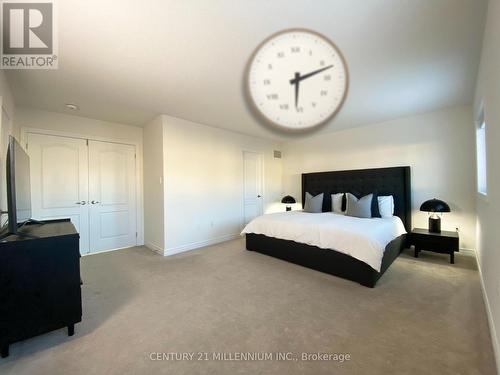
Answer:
**6:12**
